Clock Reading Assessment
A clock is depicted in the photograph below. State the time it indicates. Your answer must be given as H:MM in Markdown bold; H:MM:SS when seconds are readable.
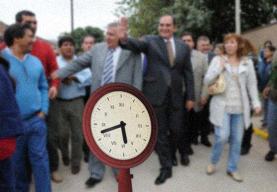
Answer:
**5:42**
